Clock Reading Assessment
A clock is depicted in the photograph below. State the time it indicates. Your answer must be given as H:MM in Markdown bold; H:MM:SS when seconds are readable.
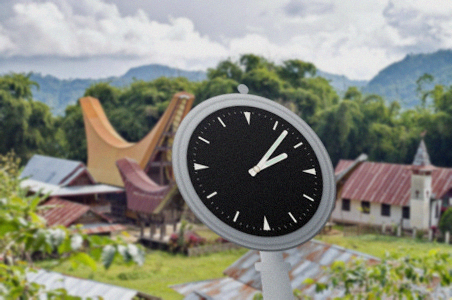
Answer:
**2:07**
